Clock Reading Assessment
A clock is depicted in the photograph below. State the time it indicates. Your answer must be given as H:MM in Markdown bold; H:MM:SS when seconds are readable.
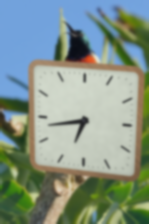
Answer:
**6:43**
